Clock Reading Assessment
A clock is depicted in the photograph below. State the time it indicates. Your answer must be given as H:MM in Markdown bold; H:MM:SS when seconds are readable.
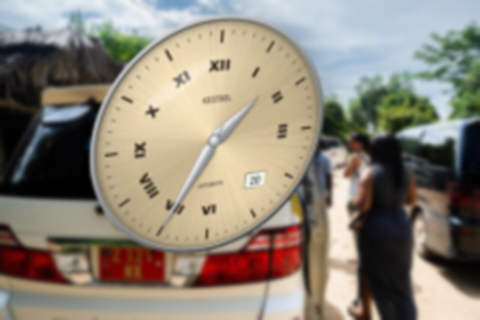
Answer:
**1:35**
